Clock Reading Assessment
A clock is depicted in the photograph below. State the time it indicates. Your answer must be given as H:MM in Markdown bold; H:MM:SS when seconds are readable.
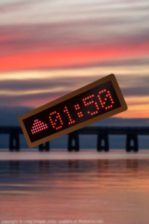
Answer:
**1:50**
